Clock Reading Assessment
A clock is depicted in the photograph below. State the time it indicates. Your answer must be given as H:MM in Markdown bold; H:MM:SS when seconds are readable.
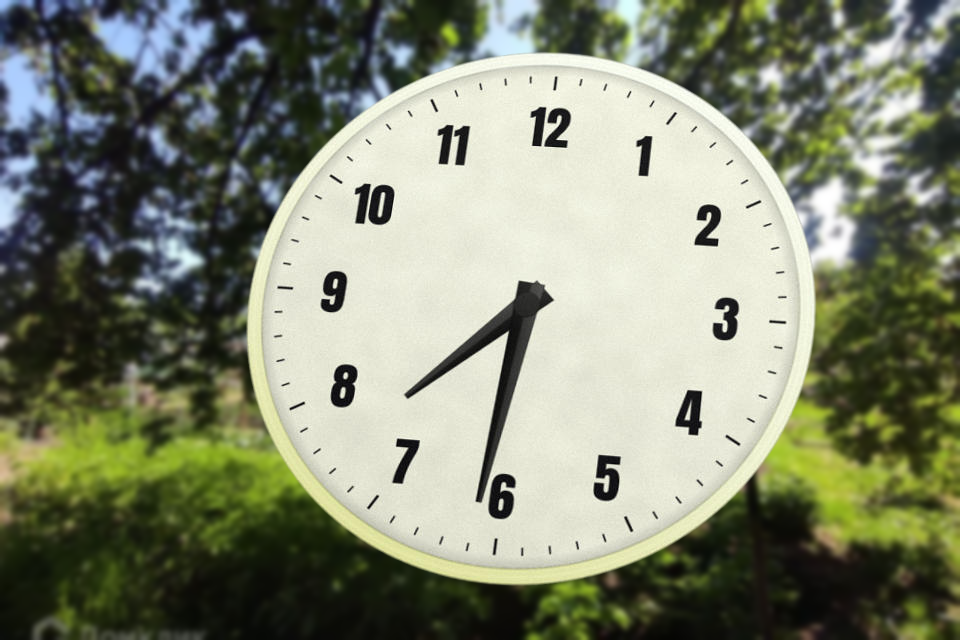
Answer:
**7:31**
